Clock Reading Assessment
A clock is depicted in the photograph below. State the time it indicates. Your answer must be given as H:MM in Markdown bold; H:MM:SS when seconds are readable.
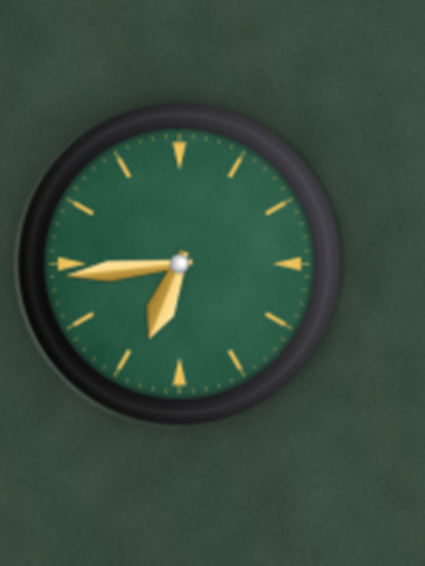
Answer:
**6:44**
